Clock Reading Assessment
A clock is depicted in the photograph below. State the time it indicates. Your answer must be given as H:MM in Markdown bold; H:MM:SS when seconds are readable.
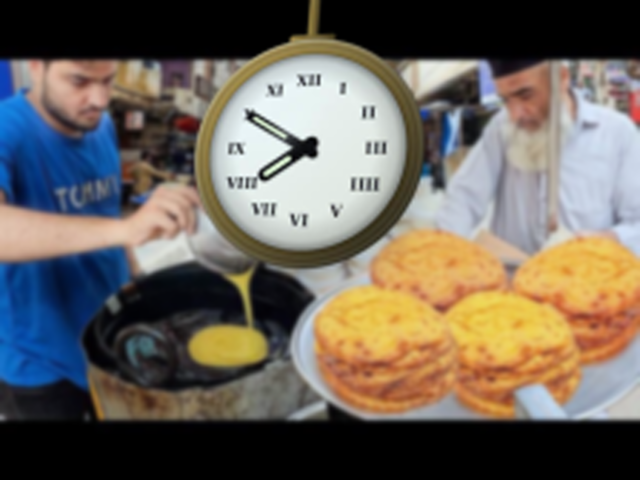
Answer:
**7:50**
